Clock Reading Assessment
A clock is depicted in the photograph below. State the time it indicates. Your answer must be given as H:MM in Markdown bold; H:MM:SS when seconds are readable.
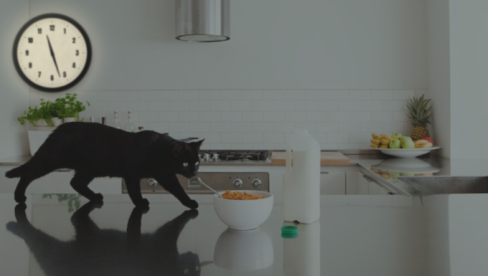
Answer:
**11:27**
